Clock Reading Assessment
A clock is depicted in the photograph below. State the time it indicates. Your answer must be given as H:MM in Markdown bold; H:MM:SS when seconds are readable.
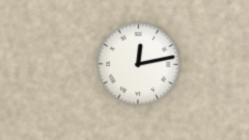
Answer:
**12:13**
